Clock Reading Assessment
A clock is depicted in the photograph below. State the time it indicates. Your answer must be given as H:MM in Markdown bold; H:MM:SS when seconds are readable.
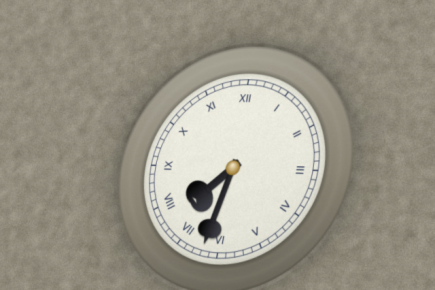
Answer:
**7:32**
